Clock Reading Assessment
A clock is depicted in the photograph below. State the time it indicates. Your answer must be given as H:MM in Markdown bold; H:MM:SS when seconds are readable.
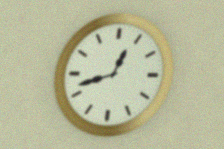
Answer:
**12:42**
